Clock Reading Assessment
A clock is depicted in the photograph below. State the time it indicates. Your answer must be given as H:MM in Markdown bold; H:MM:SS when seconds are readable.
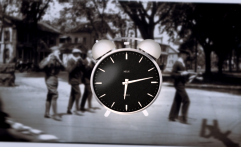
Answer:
**6:13**
